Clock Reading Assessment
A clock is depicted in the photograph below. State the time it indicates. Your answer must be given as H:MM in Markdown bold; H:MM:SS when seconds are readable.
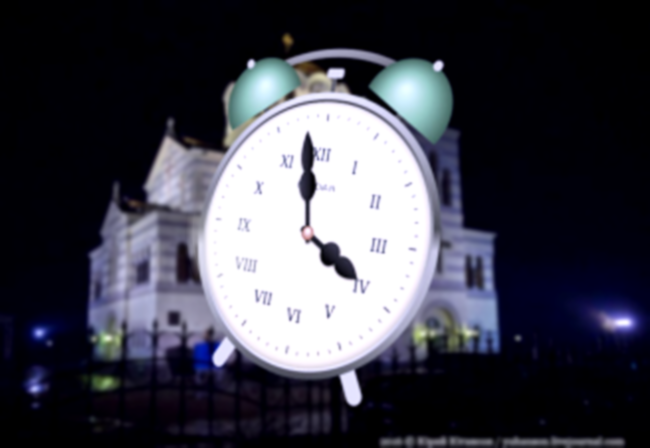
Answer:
**3:58**
